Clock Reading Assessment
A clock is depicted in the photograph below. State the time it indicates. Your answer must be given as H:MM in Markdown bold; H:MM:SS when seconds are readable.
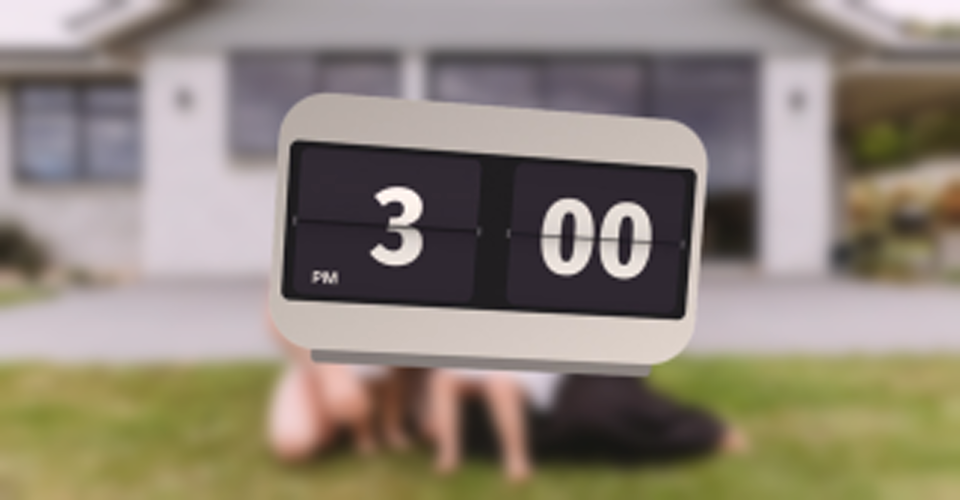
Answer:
**3:00**
